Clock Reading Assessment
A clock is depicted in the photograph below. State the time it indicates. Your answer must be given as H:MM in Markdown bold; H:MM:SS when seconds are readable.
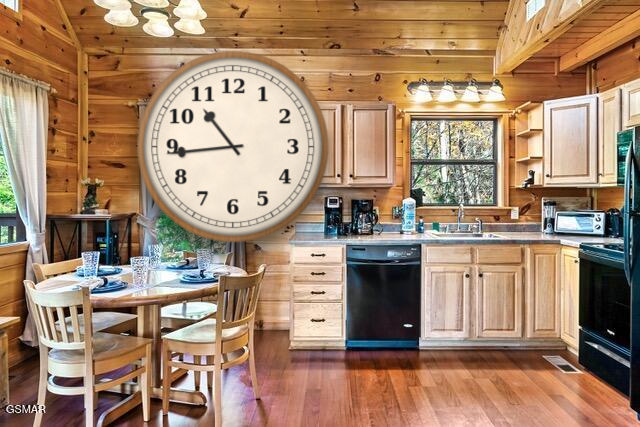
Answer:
**10:44**
